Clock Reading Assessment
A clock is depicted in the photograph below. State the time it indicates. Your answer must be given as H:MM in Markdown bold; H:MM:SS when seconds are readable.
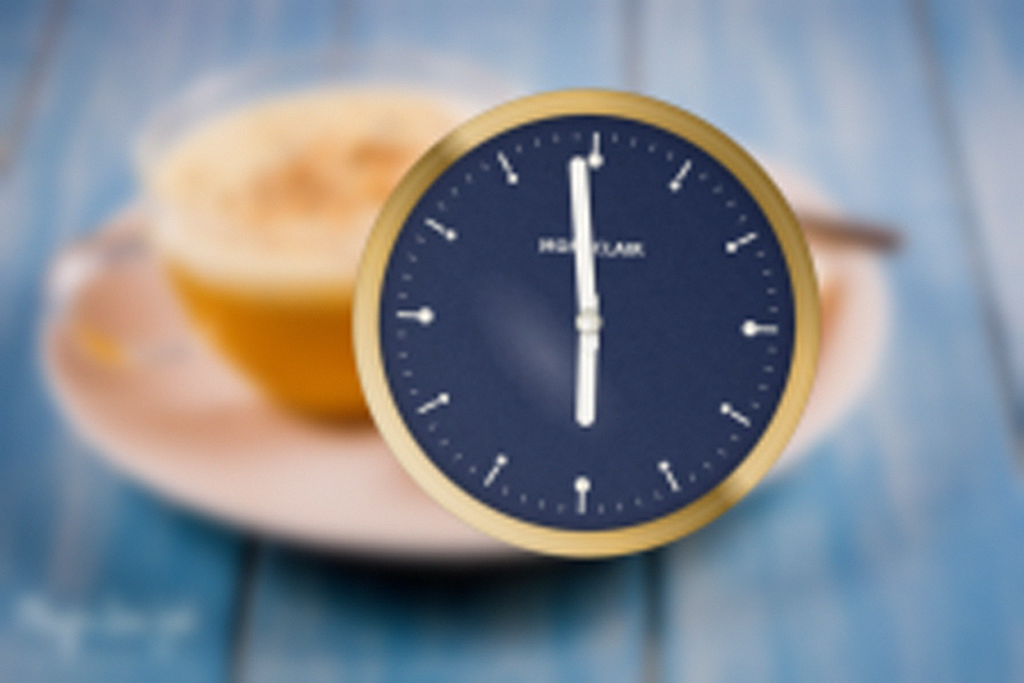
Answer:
**5:59**
